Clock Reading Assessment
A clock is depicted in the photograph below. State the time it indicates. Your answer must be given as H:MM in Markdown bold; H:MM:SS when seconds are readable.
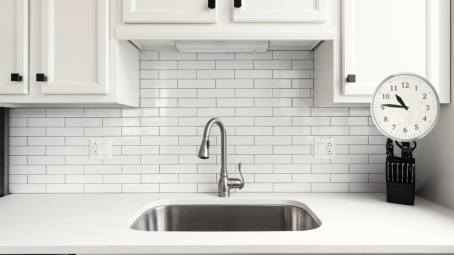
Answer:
**10:46**
